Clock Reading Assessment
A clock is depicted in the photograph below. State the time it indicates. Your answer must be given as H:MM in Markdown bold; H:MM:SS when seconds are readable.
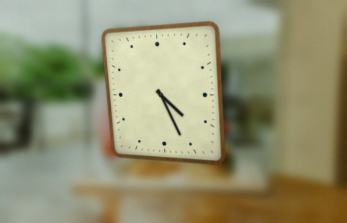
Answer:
**4:26**
